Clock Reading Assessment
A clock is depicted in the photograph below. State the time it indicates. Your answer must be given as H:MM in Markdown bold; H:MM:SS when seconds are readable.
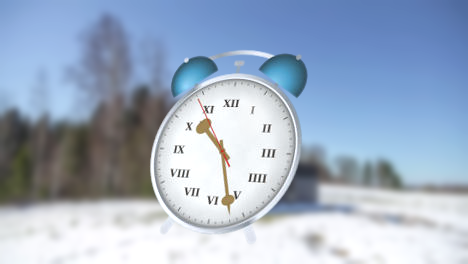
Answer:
**10:26:54**
